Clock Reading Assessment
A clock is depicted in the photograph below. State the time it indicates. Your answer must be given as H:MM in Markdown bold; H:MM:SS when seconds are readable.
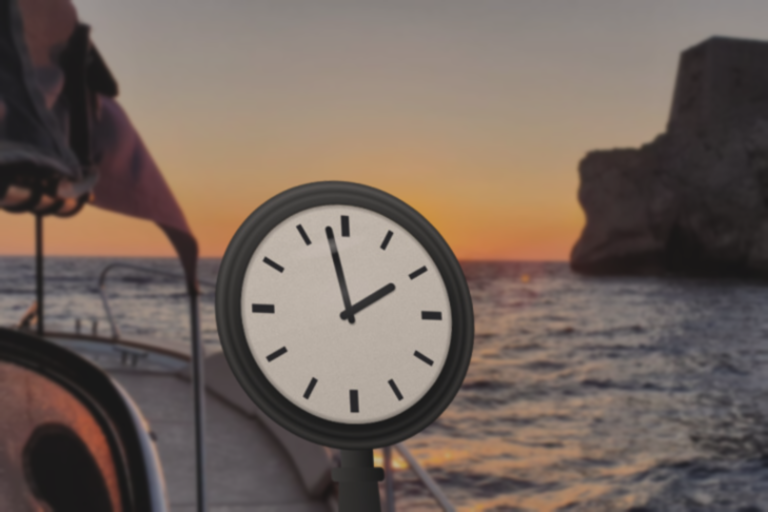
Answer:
**1:58**
